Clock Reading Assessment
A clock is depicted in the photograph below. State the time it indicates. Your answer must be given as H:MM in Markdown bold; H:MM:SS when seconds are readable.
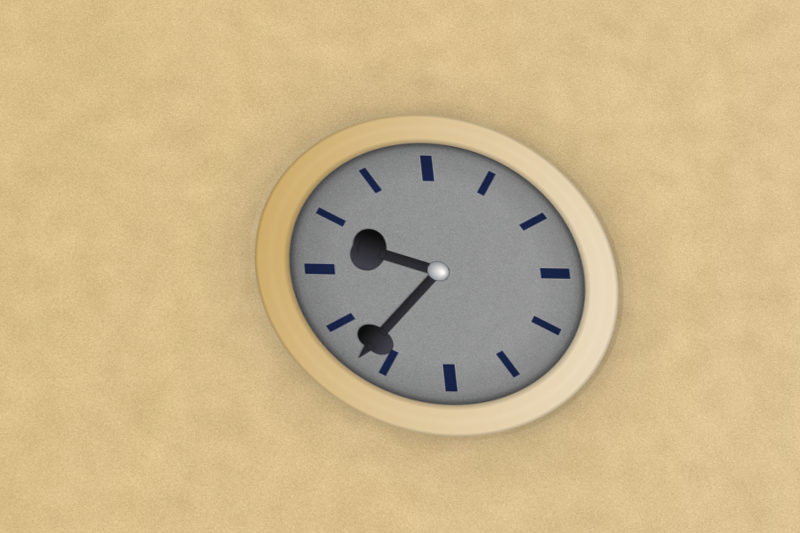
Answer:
**9:37**
